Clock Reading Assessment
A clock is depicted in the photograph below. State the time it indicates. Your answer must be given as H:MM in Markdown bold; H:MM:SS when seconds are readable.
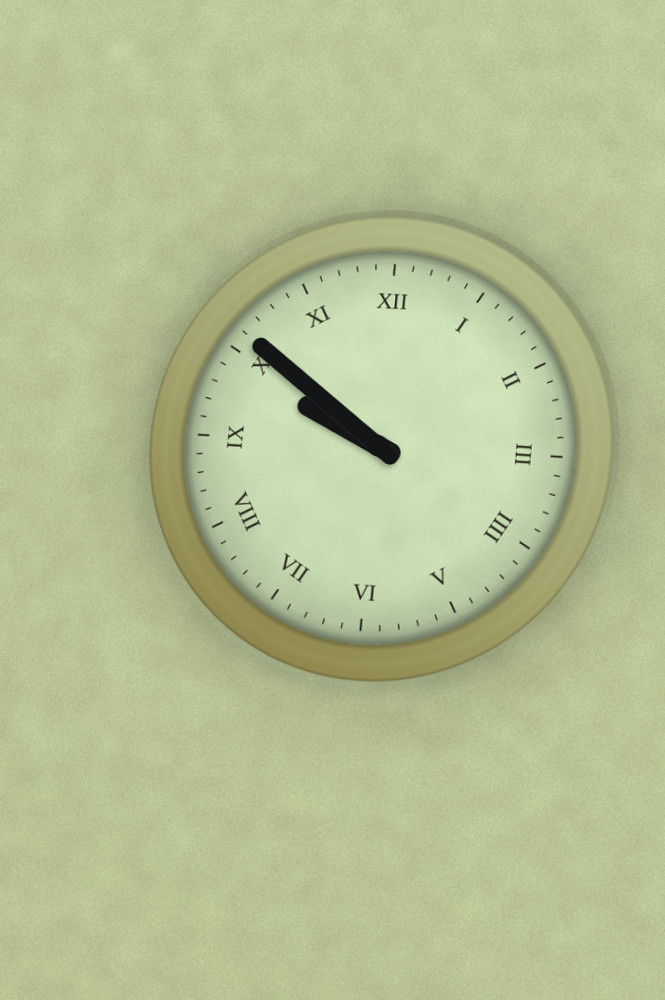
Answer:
**9:51**
